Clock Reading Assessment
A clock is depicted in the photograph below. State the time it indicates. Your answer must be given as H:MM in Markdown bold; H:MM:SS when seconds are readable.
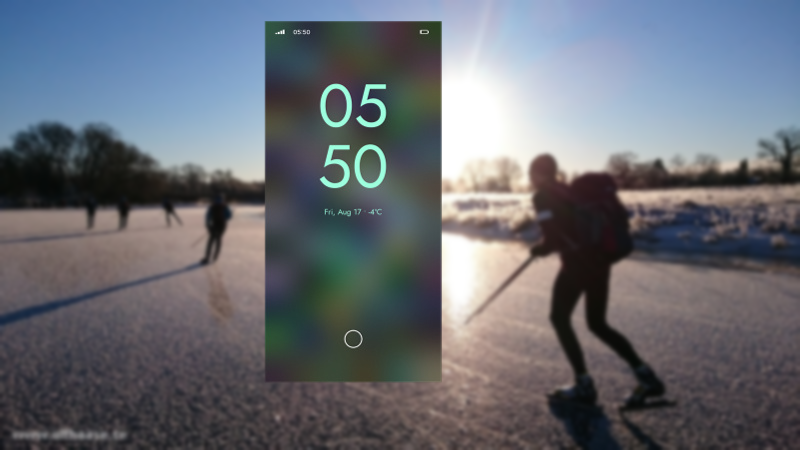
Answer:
**5:50**
